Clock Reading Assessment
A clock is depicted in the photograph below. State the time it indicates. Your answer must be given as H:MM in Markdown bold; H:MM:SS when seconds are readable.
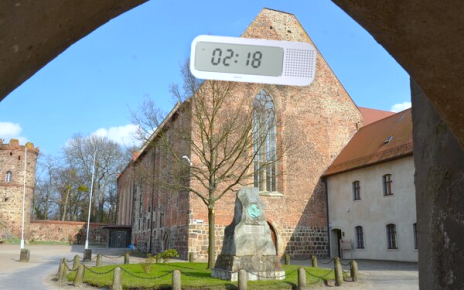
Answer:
**2:18**
